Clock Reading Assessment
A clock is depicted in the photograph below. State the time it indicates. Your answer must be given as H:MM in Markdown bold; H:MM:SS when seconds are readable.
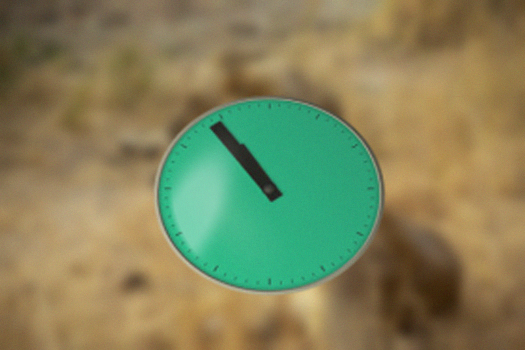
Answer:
**10:54**
